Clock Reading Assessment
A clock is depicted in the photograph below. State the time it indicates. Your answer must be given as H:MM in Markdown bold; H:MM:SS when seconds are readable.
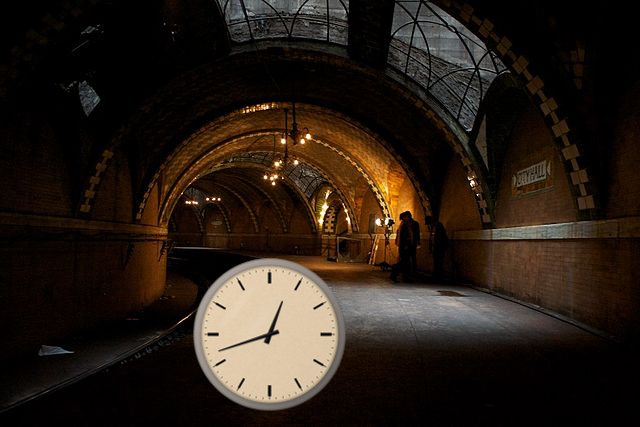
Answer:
**12:42**
